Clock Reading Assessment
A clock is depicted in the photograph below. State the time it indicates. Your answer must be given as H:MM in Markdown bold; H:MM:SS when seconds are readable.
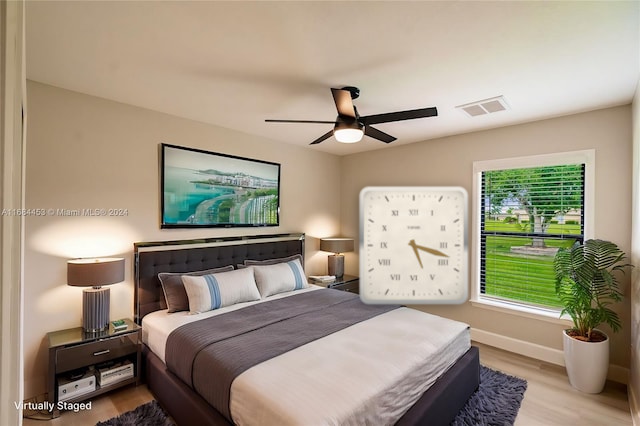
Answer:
**5:18**
